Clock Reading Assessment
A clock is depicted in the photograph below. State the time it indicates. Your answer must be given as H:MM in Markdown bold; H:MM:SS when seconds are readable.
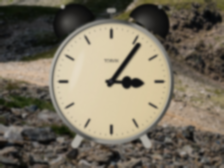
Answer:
**3:06**
